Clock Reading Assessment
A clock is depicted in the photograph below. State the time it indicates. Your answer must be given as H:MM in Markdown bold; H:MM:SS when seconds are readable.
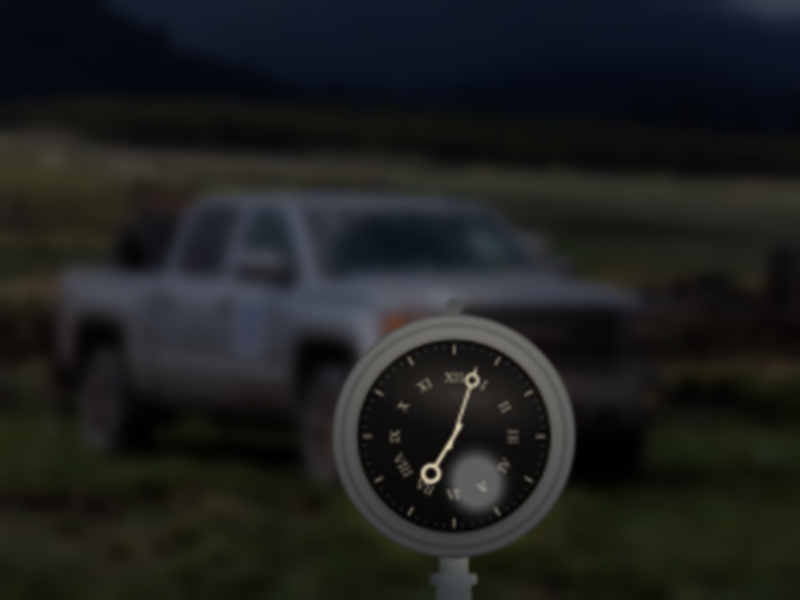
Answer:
**7:03**
